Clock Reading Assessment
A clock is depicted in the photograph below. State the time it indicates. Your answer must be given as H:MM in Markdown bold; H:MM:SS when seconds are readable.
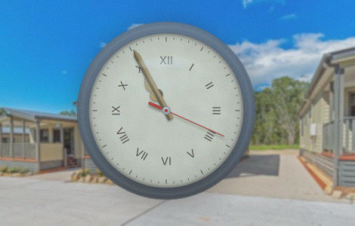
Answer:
**10:55:19**
